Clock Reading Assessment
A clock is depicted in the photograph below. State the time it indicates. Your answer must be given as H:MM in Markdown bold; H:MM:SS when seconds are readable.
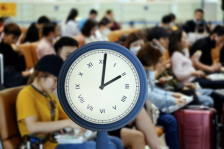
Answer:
**2:01**
